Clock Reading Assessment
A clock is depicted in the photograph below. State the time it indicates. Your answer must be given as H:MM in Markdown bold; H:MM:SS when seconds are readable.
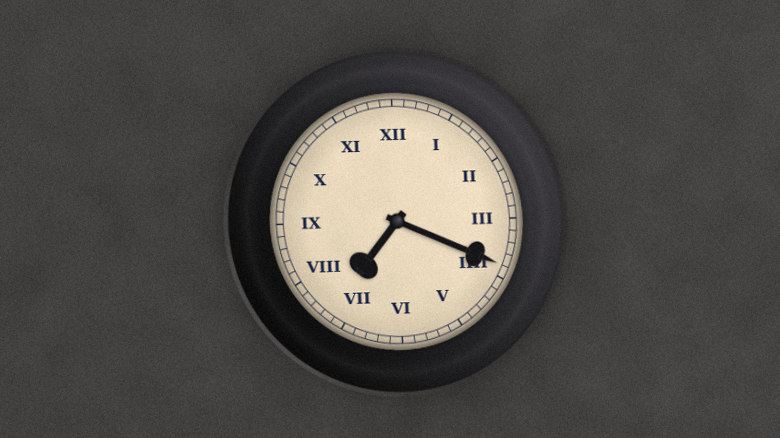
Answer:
**7:19**
